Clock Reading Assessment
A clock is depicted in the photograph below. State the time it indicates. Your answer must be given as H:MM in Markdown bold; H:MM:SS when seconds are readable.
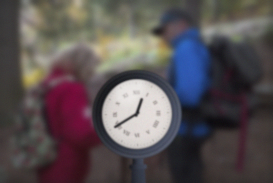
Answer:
**12:40**
